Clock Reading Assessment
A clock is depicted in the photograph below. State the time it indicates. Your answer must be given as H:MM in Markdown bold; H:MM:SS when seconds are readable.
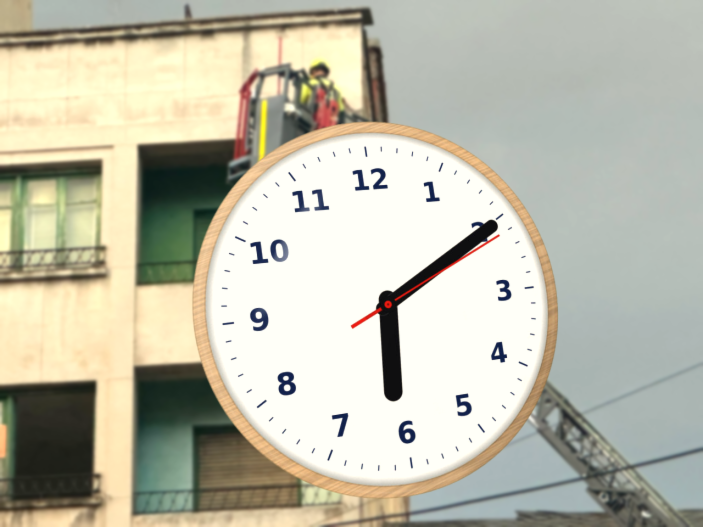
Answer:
**6:10:11**
